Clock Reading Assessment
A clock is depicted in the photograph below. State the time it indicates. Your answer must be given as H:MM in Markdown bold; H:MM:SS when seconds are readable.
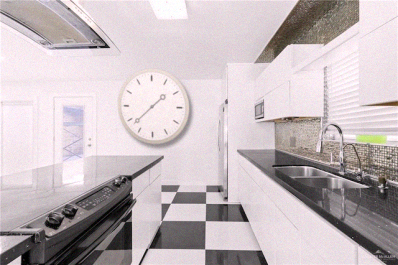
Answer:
**1:38**
